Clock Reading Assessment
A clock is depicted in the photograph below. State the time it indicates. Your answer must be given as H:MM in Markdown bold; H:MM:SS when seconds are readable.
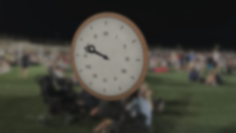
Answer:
**9:48**
